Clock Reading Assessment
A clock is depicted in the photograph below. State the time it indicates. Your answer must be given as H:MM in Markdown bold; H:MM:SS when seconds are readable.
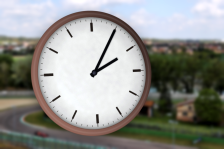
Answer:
**2:05**
